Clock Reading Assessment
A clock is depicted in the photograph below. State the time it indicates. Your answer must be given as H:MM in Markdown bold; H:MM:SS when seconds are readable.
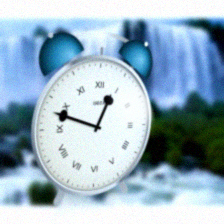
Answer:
**12:48**
